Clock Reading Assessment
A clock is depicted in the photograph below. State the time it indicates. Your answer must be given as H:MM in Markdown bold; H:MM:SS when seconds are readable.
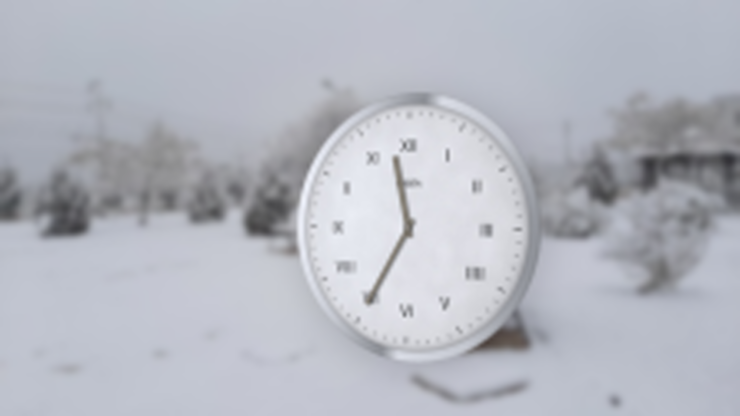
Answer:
**11:35**
